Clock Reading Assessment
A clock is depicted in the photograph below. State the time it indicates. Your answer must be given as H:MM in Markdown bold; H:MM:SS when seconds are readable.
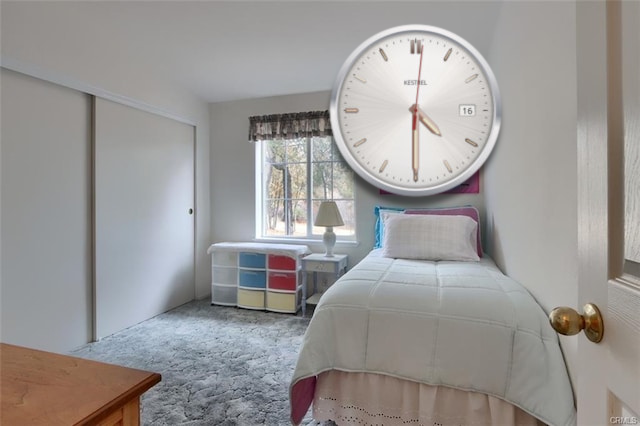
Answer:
**4:30:01**
